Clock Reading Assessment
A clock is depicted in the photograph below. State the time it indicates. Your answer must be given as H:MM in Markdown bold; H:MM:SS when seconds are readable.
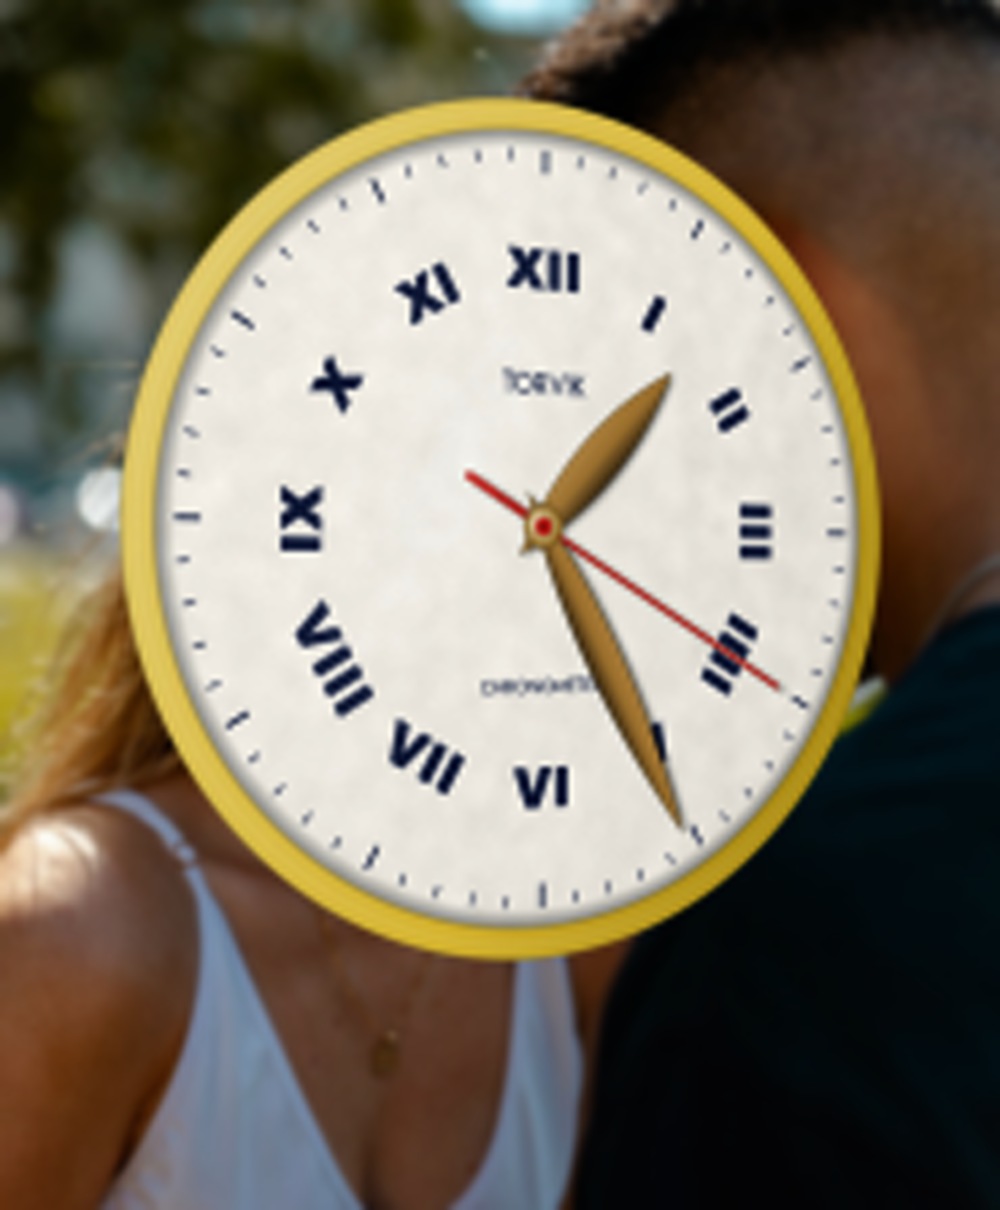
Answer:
**1:25:20**
